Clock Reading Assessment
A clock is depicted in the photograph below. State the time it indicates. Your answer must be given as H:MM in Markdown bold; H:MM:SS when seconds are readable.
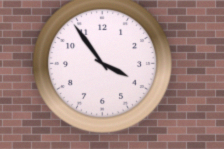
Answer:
**3:54**
